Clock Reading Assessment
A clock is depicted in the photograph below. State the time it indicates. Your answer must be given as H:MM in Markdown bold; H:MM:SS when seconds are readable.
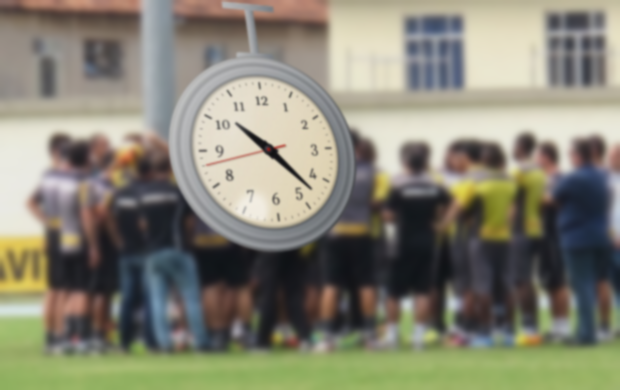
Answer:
**10:22:43**
